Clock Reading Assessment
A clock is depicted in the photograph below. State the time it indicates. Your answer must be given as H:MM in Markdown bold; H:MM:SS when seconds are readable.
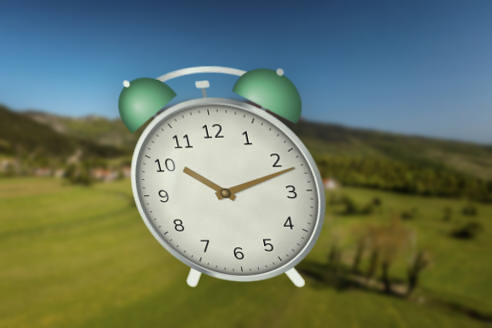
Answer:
**10:12**
